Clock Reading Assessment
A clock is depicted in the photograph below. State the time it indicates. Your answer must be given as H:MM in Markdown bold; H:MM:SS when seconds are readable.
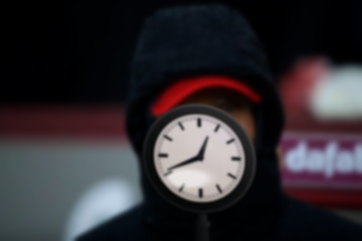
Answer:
**12:41**
